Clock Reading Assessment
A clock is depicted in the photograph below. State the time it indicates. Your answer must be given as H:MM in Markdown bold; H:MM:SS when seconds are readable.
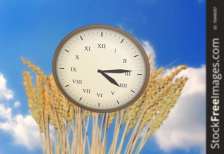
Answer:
**4:14**
